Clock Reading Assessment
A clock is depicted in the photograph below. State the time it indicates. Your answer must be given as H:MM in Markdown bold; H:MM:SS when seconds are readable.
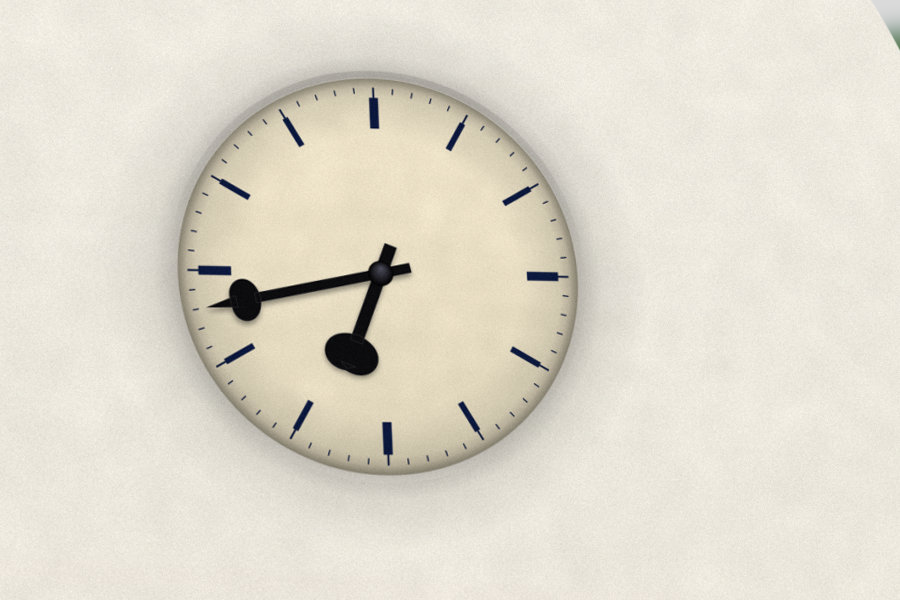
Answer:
**6:43**
